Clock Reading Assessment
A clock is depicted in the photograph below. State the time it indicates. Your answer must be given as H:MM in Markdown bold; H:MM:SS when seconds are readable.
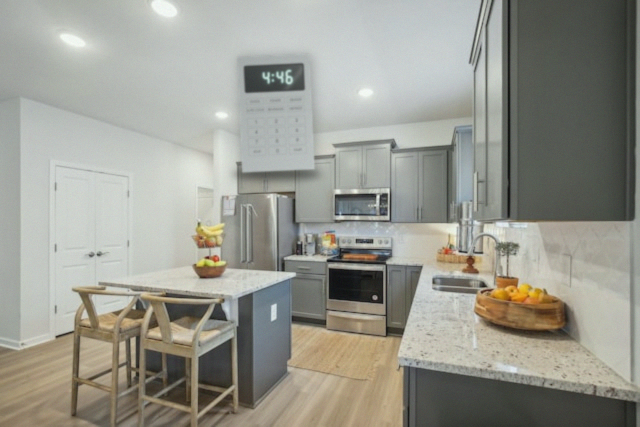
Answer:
**4:46**
